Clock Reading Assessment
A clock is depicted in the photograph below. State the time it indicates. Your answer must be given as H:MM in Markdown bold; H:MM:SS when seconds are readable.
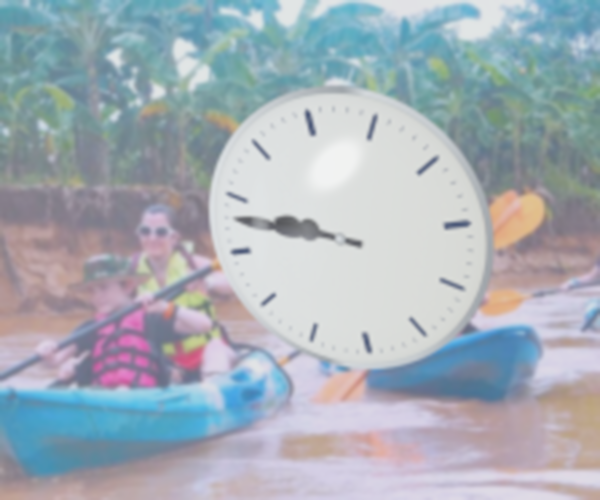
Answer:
**9:48**
